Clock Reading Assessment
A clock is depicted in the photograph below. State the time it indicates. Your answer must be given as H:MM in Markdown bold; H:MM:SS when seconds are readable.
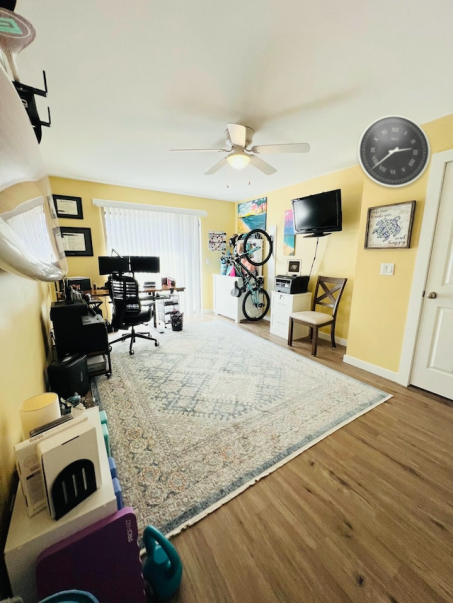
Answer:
**2:38**
